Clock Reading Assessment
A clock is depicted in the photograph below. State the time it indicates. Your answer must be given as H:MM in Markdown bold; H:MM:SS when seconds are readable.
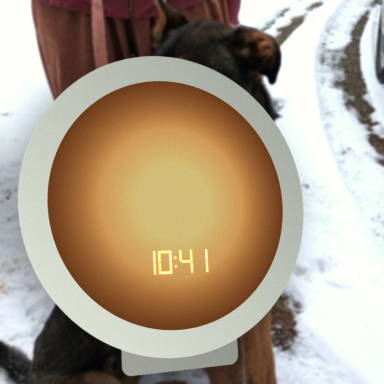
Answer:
**10:41**
